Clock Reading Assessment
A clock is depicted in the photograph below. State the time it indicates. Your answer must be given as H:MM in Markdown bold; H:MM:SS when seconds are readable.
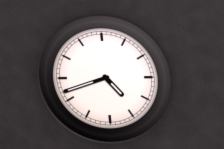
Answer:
**4:42**
